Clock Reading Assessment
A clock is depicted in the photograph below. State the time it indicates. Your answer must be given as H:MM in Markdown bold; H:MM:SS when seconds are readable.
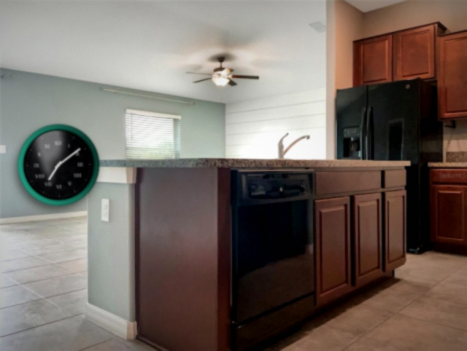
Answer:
**7:09**
